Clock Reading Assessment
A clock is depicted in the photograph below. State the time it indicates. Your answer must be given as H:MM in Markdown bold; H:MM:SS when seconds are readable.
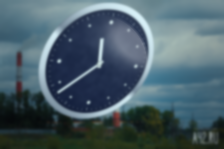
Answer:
**11:38**
